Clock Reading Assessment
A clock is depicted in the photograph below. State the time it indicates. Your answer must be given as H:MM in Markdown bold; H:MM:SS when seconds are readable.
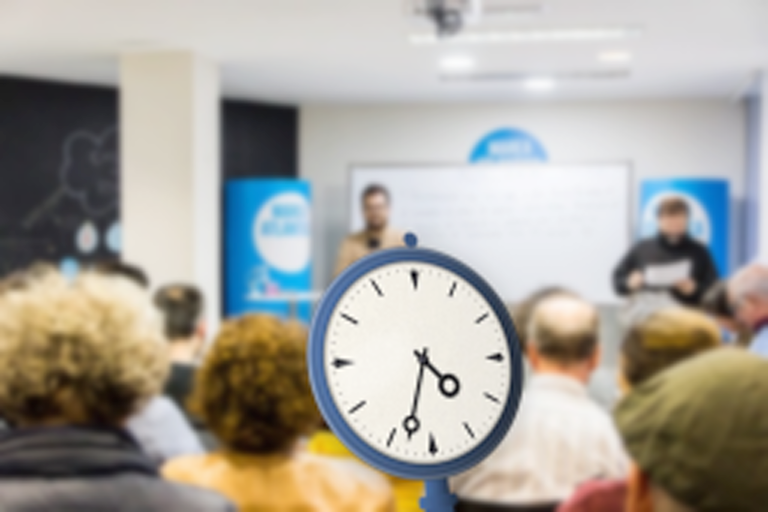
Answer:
**4:33**
